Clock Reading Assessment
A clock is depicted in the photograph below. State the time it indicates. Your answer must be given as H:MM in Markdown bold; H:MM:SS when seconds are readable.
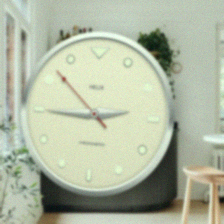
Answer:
**2:44:52**
